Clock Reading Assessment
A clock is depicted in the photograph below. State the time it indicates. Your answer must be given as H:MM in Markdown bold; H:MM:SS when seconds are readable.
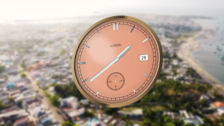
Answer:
**1:39**
